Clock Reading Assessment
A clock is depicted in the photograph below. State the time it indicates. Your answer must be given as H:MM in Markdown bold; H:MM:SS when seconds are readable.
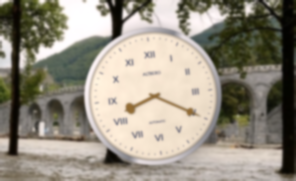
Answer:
**8:20**
